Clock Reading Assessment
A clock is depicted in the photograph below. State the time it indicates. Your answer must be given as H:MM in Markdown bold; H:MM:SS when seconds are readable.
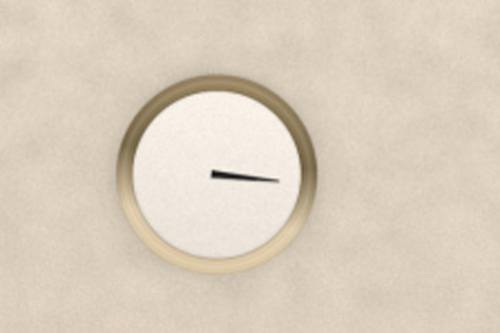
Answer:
**3:16**
